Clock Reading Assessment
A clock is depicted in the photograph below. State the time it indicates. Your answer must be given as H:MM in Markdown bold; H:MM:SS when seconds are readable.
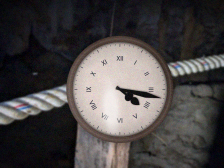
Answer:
**4:17**
